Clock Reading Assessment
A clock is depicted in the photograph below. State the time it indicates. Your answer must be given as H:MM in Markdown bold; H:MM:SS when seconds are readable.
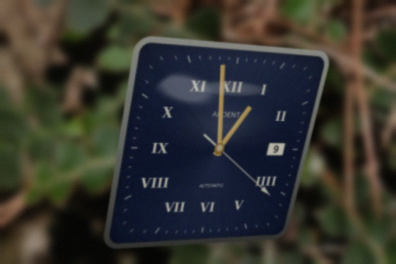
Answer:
**12:58:21**
